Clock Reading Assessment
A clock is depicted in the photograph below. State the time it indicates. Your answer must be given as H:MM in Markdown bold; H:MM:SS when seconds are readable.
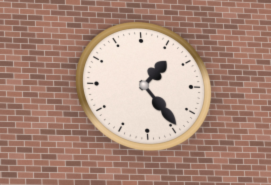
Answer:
**1:24**
